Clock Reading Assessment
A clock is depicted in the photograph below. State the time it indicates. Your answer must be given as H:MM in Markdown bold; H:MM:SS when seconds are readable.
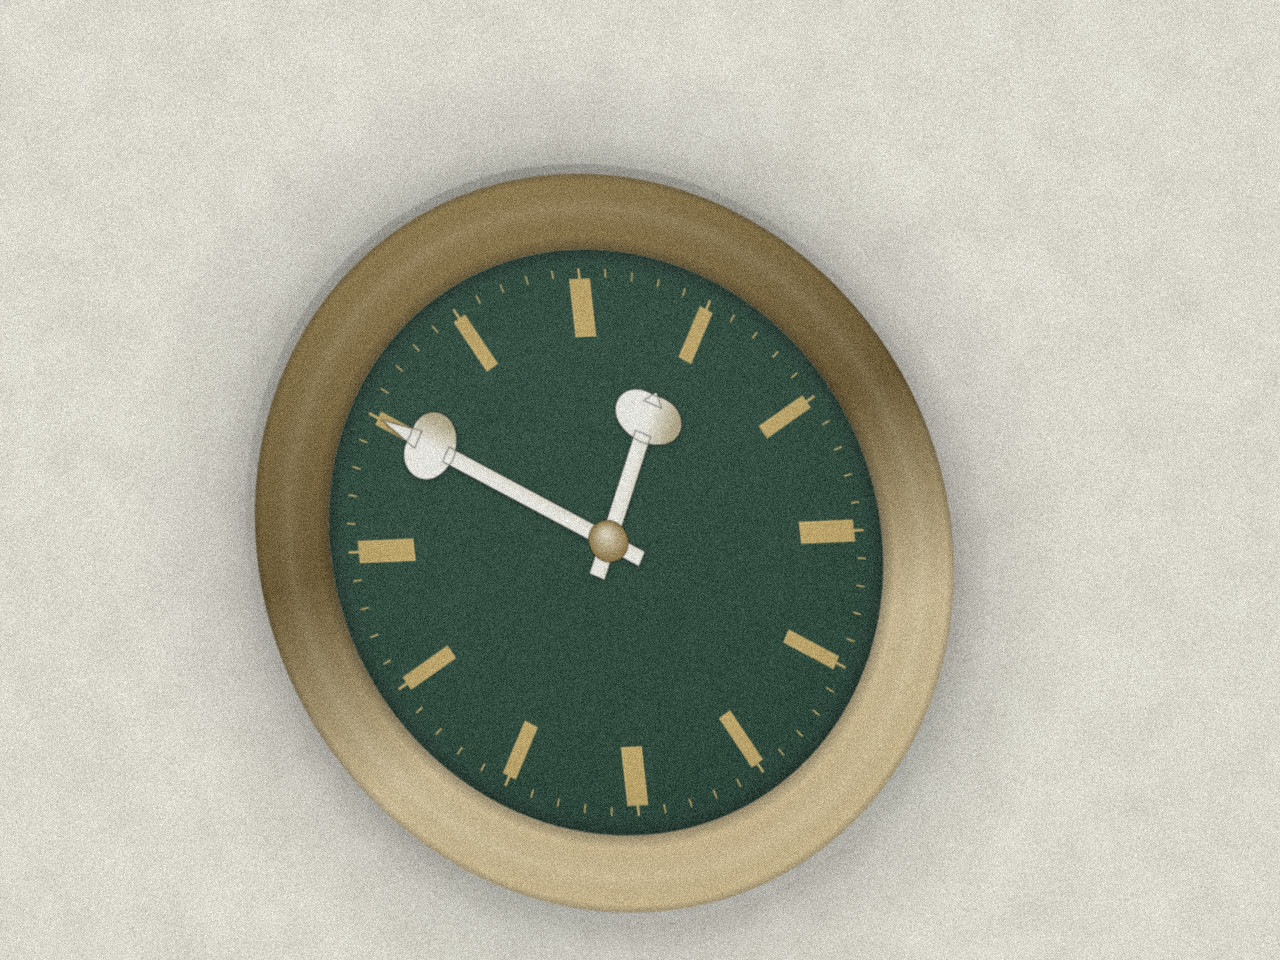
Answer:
**12:50**
